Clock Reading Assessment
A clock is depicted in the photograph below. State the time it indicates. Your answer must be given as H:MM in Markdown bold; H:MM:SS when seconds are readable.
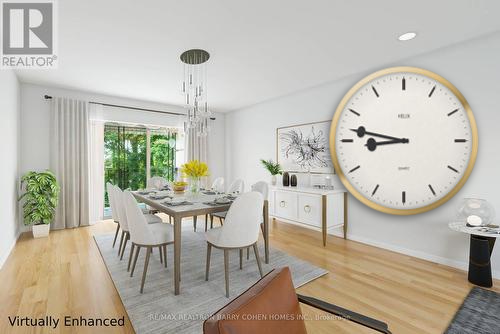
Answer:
**8:47**
